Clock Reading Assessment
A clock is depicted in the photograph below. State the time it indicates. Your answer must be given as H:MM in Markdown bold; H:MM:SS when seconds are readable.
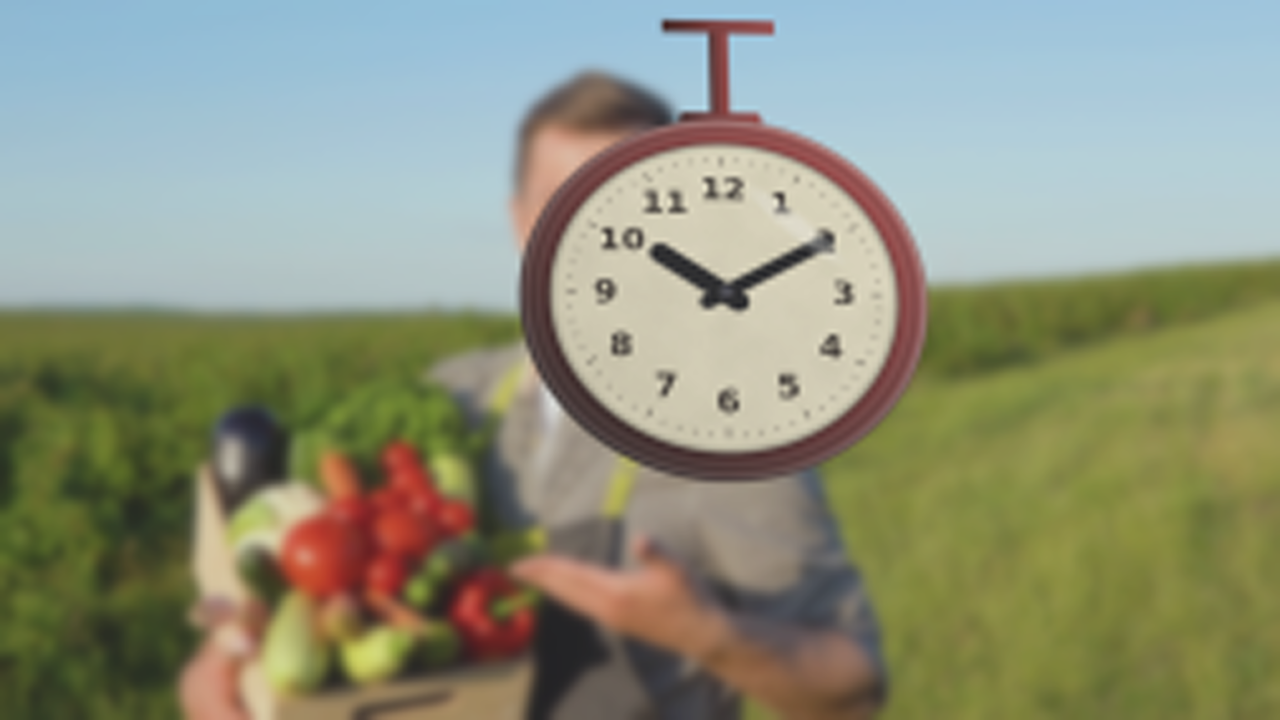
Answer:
**10:10**
